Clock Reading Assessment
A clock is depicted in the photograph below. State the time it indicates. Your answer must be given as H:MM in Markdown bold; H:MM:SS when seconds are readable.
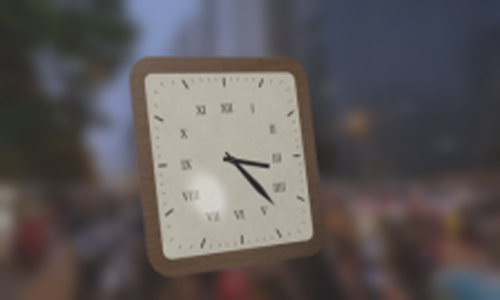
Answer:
**3:23**
